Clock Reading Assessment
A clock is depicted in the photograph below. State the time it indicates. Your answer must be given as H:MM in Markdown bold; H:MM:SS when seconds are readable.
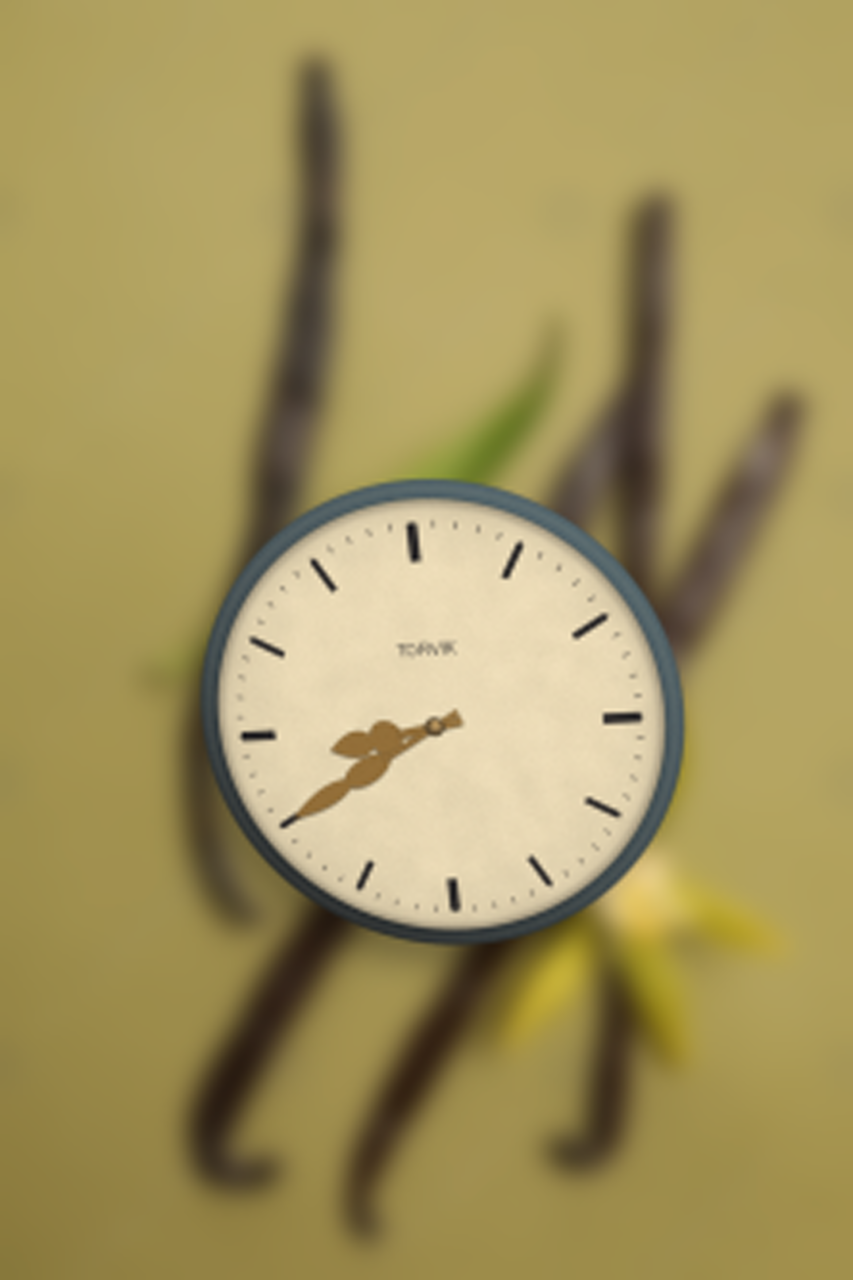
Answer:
**8:40**
